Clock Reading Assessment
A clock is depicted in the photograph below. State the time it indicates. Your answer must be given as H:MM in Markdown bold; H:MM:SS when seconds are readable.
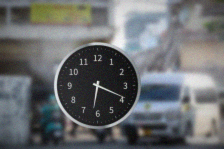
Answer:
**6:19**
